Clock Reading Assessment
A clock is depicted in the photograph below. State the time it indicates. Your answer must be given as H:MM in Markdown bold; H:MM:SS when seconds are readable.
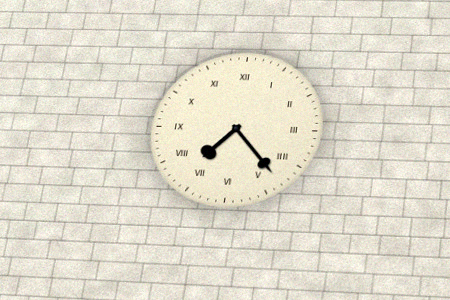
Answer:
**7:23**
